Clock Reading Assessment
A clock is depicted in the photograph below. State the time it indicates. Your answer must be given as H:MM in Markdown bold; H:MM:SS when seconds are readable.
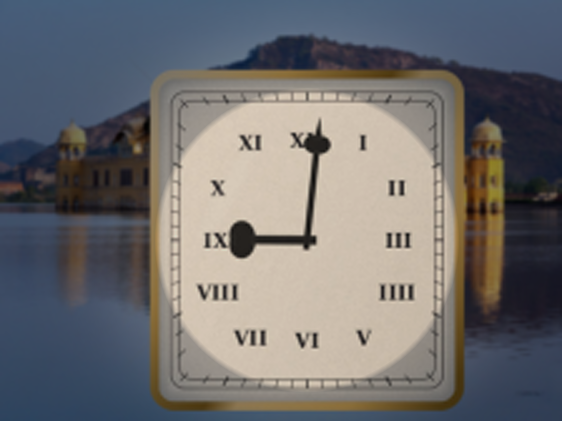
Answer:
**9:01**
